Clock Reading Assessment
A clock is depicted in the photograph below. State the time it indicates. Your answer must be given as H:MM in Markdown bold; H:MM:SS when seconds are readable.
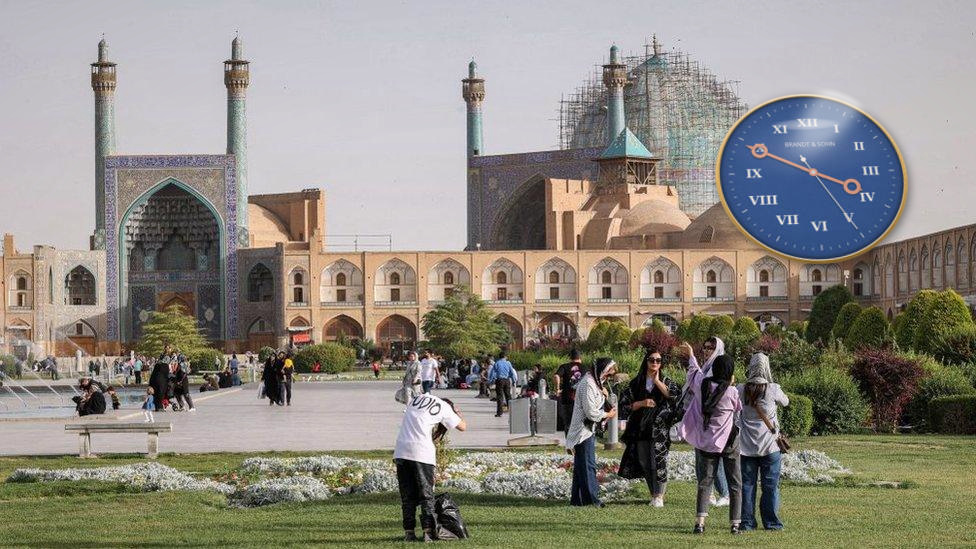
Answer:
**3:49:25**
